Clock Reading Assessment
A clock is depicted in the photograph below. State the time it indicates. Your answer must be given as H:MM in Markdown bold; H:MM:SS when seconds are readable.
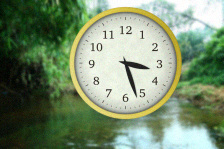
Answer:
**3:27**
